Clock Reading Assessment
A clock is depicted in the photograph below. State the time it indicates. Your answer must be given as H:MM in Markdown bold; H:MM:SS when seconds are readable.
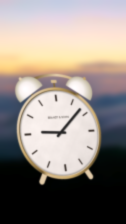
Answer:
**9:08**
